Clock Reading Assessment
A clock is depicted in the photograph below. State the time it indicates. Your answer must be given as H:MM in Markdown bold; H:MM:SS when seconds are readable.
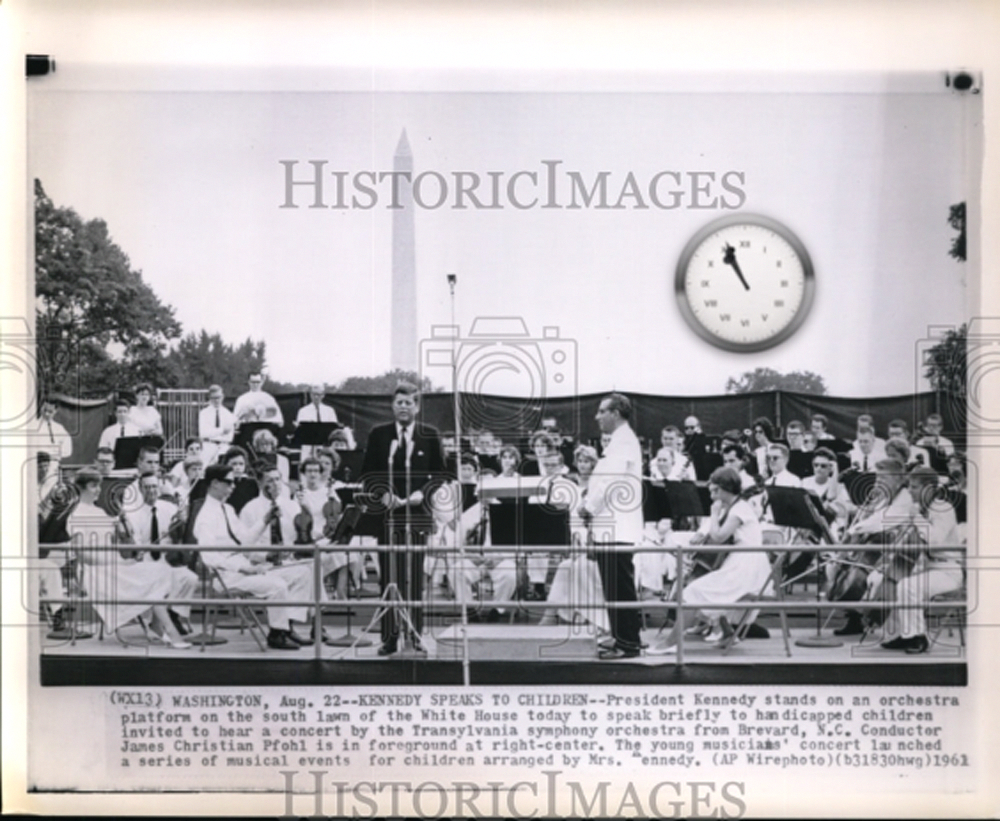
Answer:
**10:56**
